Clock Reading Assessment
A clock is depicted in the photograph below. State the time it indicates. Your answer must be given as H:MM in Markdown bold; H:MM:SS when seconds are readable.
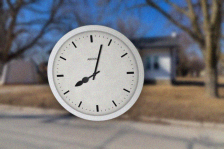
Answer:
**8:03**
